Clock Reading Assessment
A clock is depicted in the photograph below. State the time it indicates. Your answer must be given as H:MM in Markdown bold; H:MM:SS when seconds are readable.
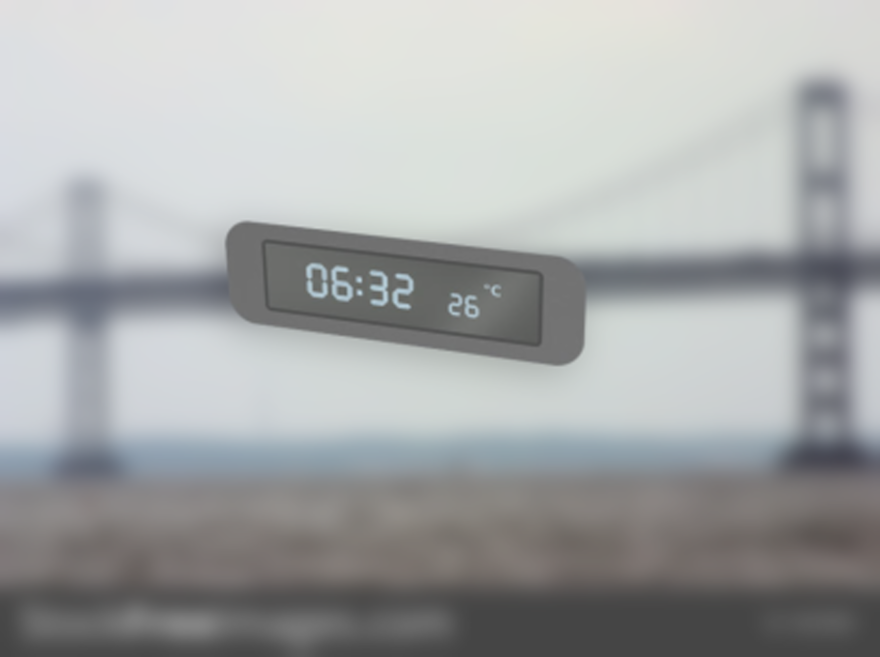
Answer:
**6:32**
